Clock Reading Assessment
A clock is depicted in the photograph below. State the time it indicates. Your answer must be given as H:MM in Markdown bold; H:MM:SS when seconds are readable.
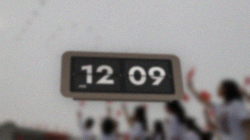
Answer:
**12:09**
